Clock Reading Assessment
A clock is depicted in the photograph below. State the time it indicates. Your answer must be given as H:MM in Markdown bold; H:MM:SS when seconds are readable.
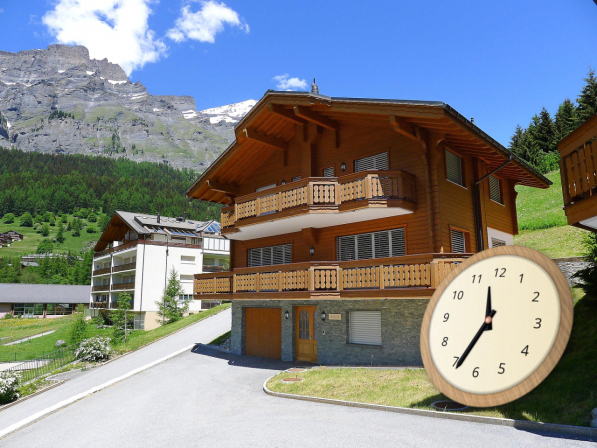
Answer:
**11:34**
